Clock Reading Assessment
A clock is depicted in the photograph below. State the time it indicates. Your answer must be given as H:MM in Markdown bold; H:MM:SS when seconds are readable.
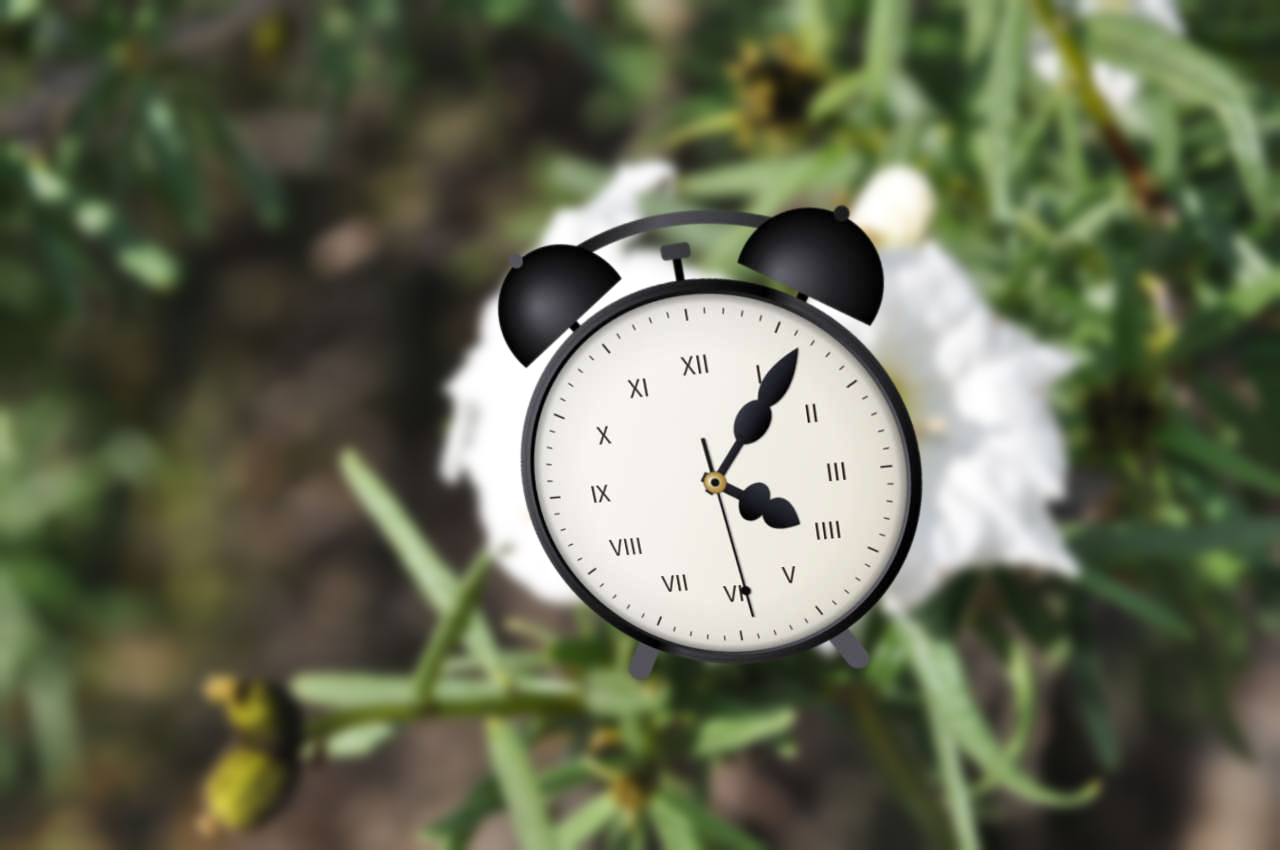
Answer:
**4:06:29**
